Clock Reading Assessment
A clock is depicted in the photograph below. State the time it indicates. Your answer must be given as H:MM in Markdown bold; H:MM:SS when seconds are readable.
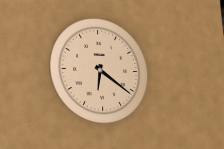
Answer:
**6:21**
